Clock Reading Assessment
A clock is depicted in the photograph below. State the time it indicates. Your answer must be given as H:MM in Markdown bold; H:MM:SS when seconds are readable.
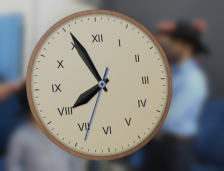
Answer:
**7:55:34**
